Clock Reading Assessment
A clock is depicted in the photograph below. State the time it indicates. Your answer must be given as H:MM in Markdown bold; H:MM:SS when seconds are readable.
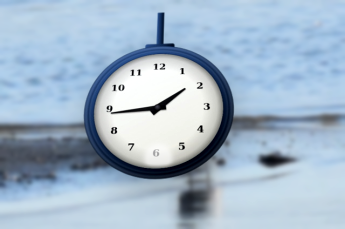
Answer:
**1:44**
